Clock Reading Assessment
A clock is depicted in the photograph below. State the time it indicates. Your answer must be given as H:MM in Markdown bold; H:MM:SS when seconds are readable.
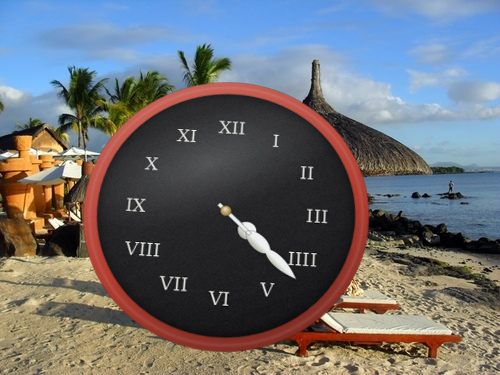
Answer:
**4:22**
